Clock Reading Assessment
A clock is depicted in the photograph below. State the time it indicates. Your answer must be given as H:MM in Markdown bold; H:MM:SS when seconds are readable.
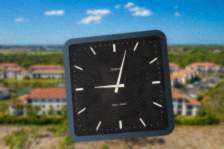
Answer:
**9:03**
